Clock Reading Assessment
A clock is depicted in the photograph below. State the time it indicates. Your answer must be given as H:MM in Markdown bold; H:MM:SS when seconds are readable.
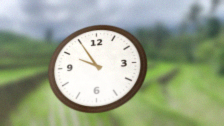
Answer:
**9:55**
